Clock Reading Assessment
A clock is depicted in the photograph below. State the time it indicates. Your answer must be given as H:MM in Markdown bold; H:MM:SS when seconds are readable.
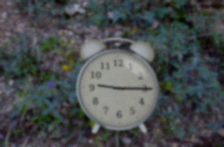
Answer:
**9:15**
